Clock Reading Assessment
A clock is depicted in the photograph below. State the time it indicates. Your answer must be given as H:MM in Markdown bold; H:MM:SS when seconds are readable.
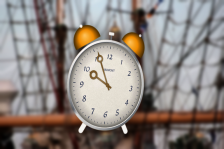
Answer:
**9:56**
